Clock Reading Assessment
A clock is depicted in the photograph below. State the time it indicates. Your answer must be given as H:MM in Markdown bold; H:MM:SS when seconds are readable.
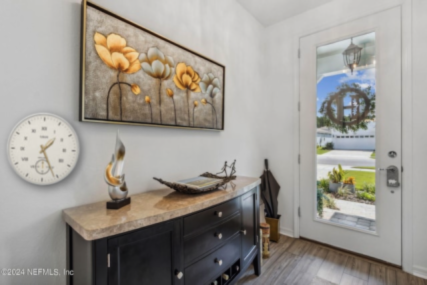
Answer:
**1:26**
